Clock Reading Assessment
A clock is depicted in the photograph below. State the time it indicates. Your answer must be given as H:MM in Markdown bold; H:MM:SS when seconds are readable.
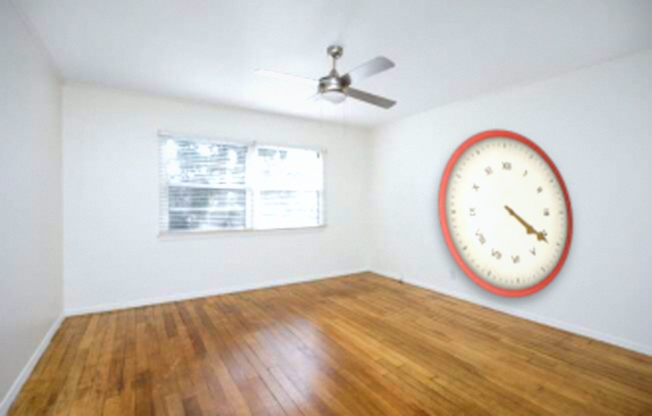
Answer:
**4:21**
